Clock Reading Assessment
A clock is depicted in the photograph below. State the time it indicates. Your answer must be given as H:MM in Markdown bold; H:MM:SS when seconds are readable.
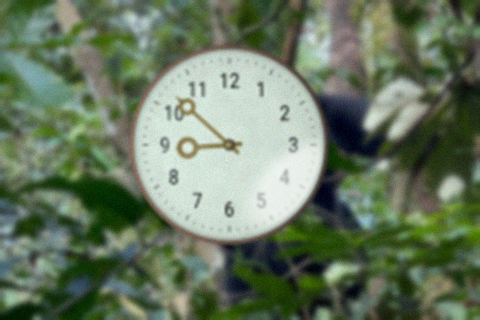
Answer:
**8:52**
